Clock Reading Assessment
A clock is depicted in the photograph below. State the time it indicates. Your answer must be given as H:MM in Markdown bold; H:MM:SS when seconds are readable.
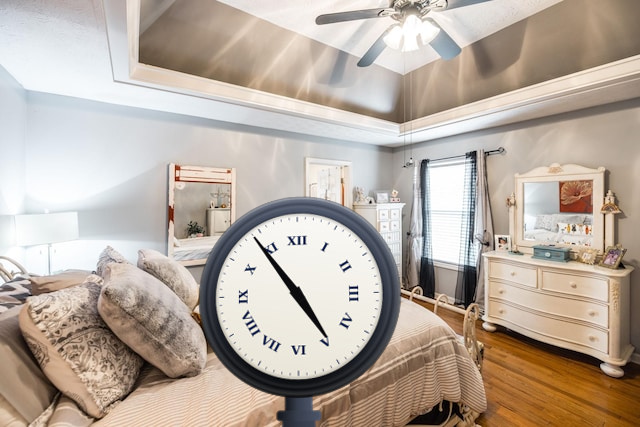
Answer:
**4:54**
